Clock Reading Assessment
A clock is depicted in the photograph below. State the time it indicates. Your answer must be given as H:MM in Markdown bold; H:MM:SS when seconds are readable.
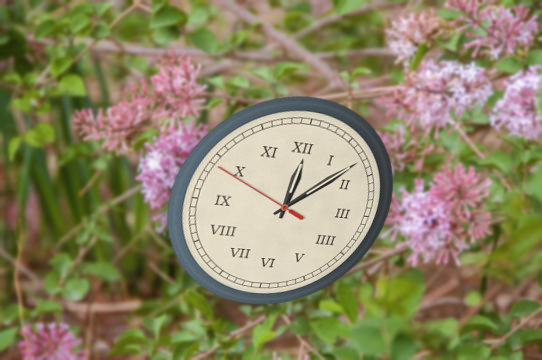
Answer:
**12:07:49**
